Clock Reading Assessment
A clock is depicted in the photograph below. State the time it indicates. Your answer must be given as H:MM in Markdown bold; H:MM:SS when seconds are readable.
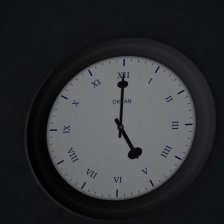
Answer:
**5:00**
